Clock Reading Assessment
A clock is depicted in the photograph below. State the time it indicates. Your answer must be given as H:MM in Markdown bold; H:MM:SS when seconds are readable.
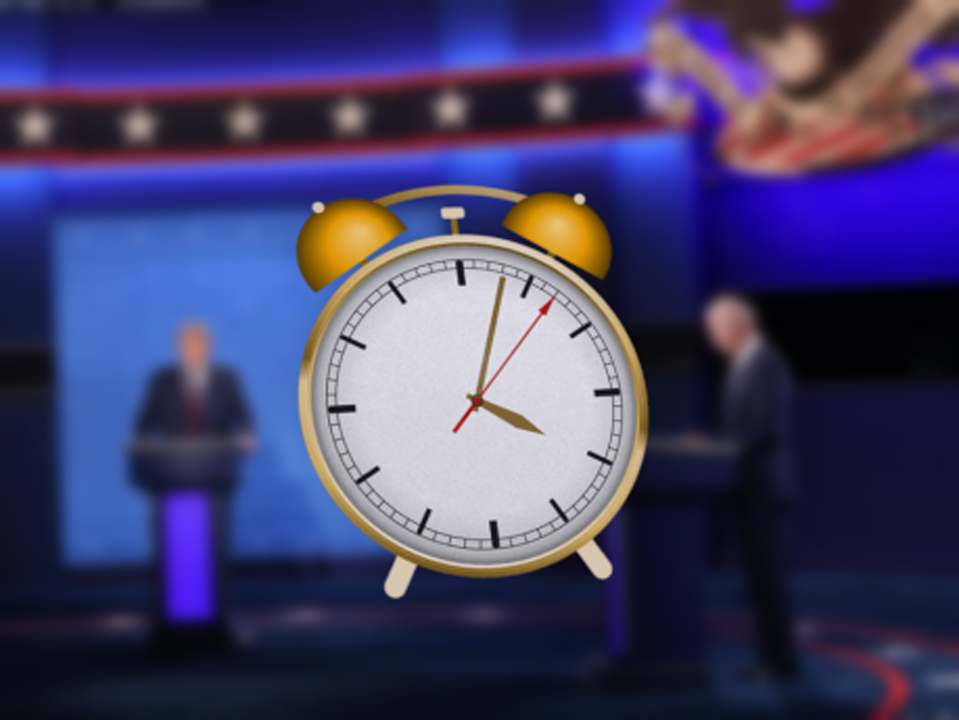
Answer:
**4:03:07**
